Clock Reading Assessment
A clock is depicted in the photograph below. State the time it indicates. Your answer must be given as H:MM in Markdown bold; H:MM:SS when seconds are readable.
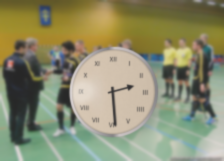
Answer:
**2:29**
